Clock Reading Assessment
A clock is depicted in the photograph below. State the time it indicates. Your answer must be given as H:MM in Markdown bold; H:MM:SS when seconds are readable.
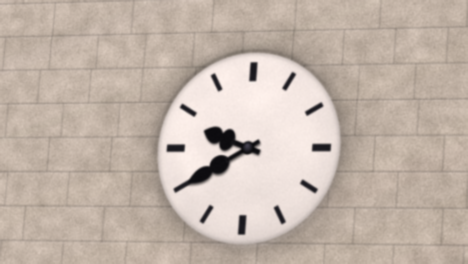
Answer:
**9:40**
